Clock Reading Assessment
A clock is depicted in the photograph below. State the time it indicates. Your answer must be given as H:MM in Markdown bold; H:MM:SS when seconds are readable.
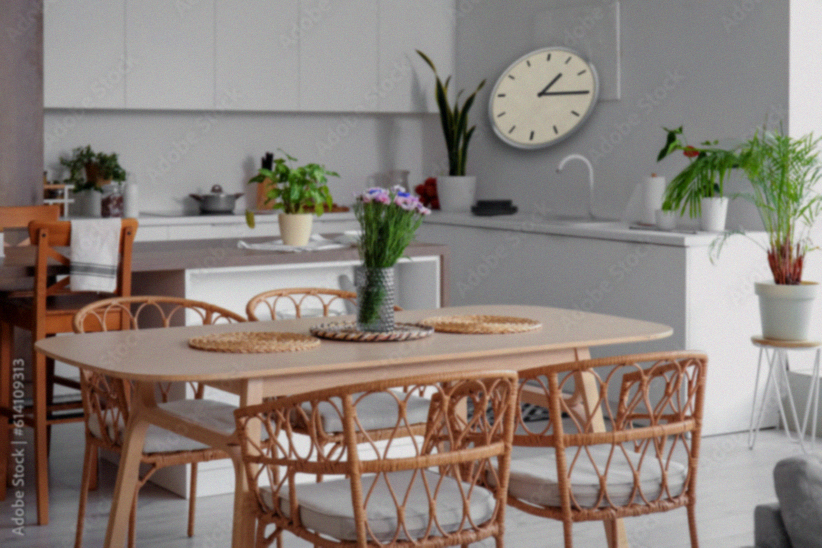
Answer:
**1:15**
